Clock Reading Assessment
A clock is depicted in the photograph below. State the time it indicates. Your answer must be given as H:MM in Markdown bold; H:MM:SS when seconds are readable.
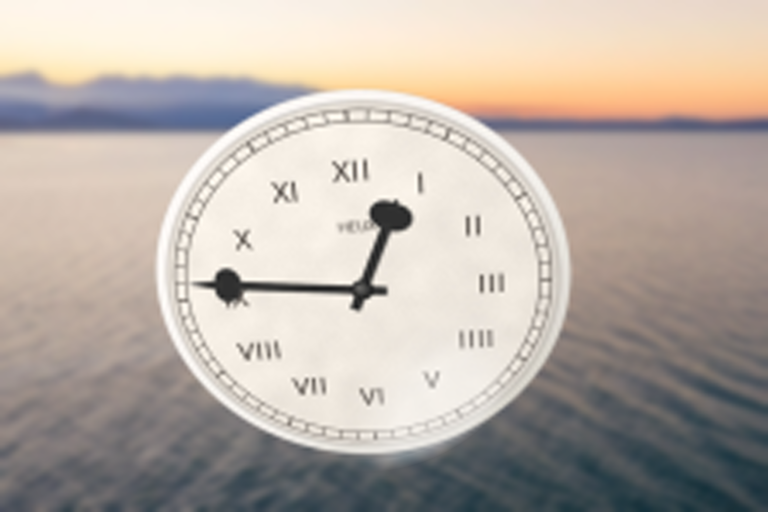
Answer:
**12:46**
